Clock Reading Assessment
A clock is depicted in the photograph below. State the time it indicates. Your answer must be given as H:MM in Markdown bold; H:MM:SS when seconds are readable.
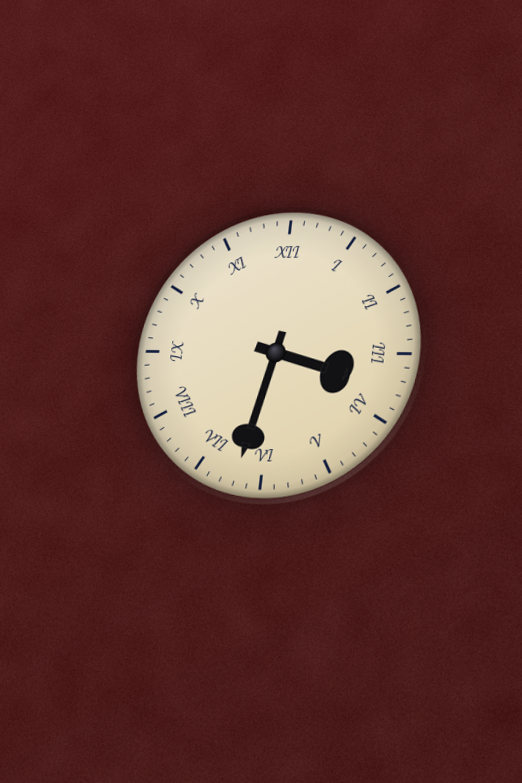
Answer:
**3:32**
